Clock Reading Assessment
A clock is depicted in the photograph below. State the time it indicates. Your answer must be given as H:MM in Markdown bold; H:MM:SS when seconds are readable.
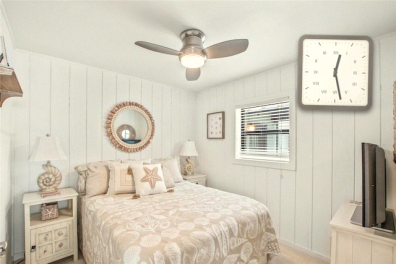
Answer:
**12:28**
